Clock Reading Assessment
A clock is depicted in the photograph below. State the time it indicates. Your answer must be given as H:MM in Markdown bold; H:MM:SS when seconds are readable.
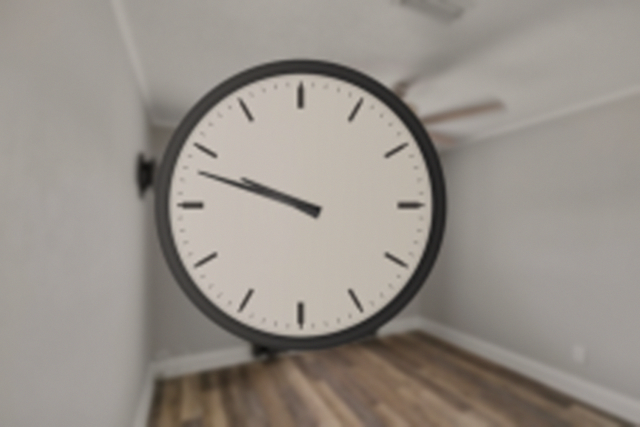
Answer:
**9:48**
